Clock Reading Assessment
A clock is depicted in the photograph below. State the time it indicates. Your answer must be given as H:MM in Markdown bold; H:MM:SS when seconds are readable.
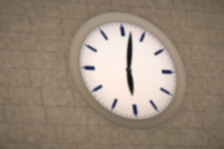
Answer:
**6:02**
